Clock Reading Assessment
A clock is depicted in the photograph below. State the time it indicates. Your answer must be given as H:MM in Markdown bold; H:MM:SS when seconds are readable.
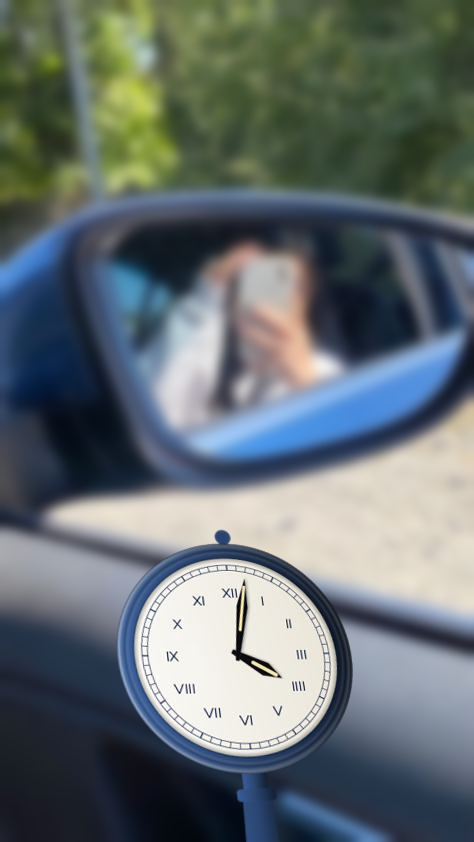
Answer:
**4:02**
